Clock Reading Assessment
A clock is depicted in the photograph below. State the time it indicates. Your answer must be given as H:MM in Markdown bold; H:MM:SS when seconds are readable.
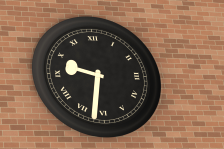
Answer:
**9:32**
